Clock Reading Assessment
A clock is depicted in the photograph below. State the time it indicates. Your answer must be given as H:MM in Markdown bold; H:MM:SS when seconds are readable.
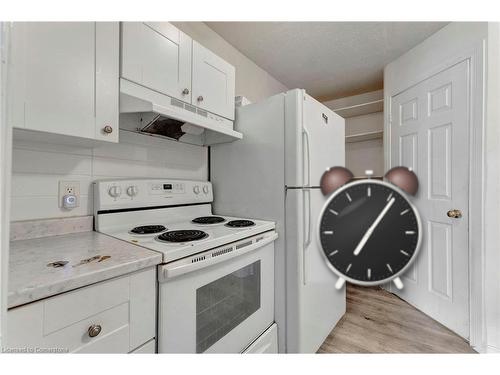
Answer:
**7:06**
